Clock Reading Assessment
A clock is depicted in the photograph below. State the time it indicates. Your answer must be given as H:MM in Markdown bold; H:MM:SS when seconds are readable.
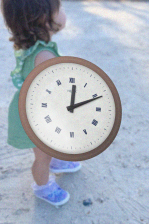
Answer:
**12:11**
